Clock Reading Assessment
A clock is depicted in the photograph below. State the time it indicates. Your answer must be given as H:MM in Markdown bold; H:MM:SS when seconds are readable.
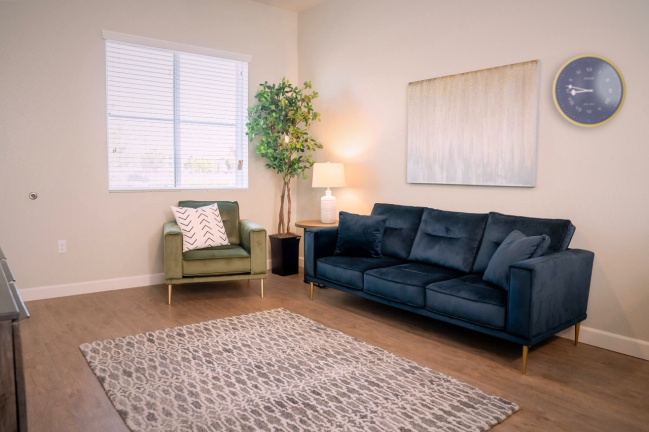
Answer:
**8:47**
